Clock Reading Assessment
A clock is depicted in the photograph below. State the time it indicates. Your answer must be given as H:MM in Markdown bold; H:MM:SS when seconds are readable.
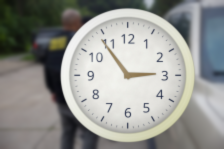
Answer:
**2:54**
